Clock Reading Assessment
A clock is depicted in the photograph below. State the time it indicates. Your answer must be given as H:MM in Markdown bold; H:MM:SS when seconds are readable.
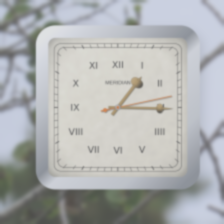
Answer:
**1:15:13**
